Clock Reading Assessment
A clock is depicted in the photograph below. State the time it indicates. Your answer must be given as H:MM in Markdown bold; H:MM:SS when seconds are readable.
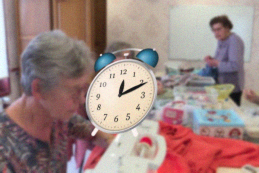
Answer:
**12:11**
